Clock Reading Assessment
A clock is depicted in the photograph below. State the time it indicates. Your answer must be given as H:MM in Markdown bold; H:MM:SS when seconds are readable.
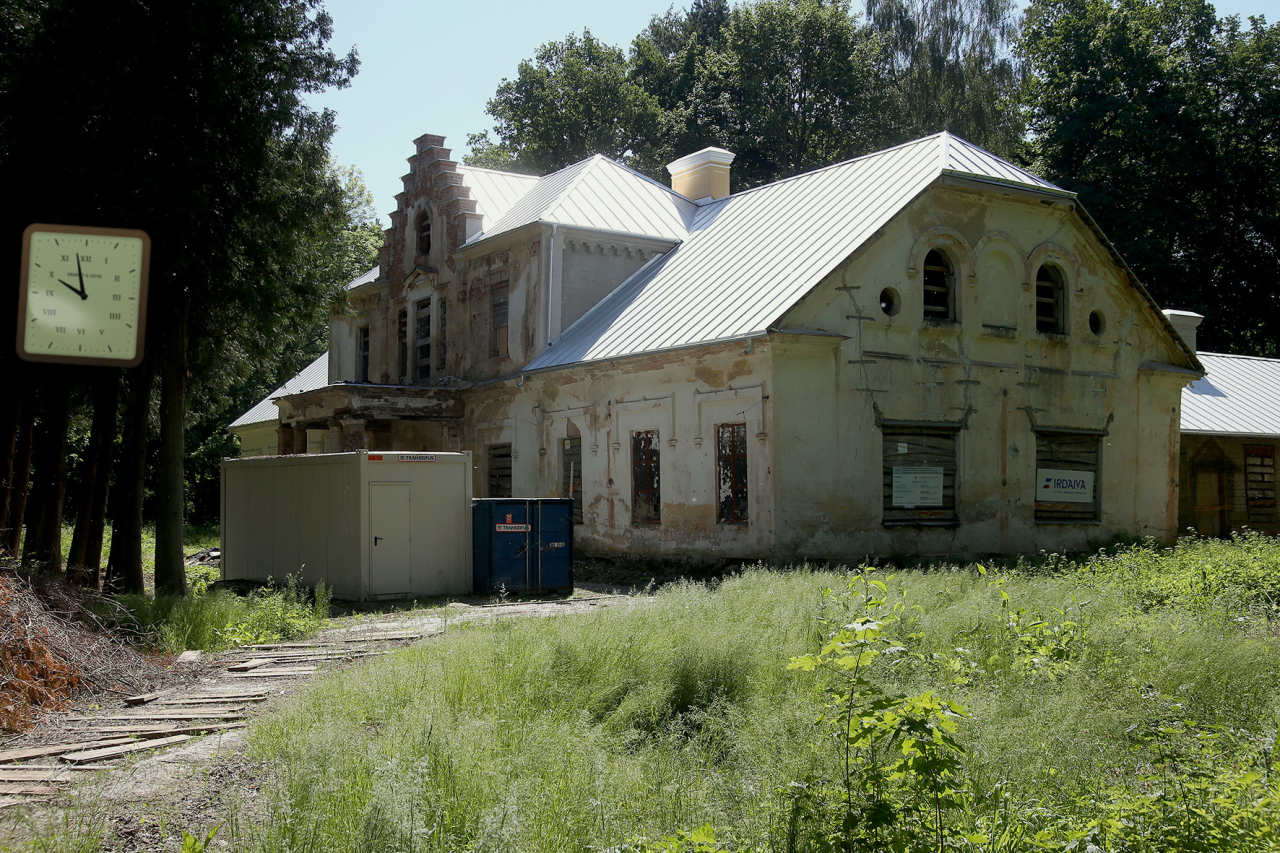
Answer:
**9:58**
